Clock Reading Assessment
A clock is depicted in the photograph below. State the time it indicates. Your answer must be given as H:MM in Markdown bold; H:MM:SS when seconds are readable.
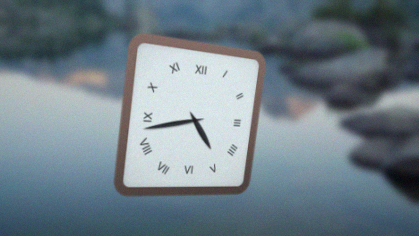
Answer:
**4:43**
